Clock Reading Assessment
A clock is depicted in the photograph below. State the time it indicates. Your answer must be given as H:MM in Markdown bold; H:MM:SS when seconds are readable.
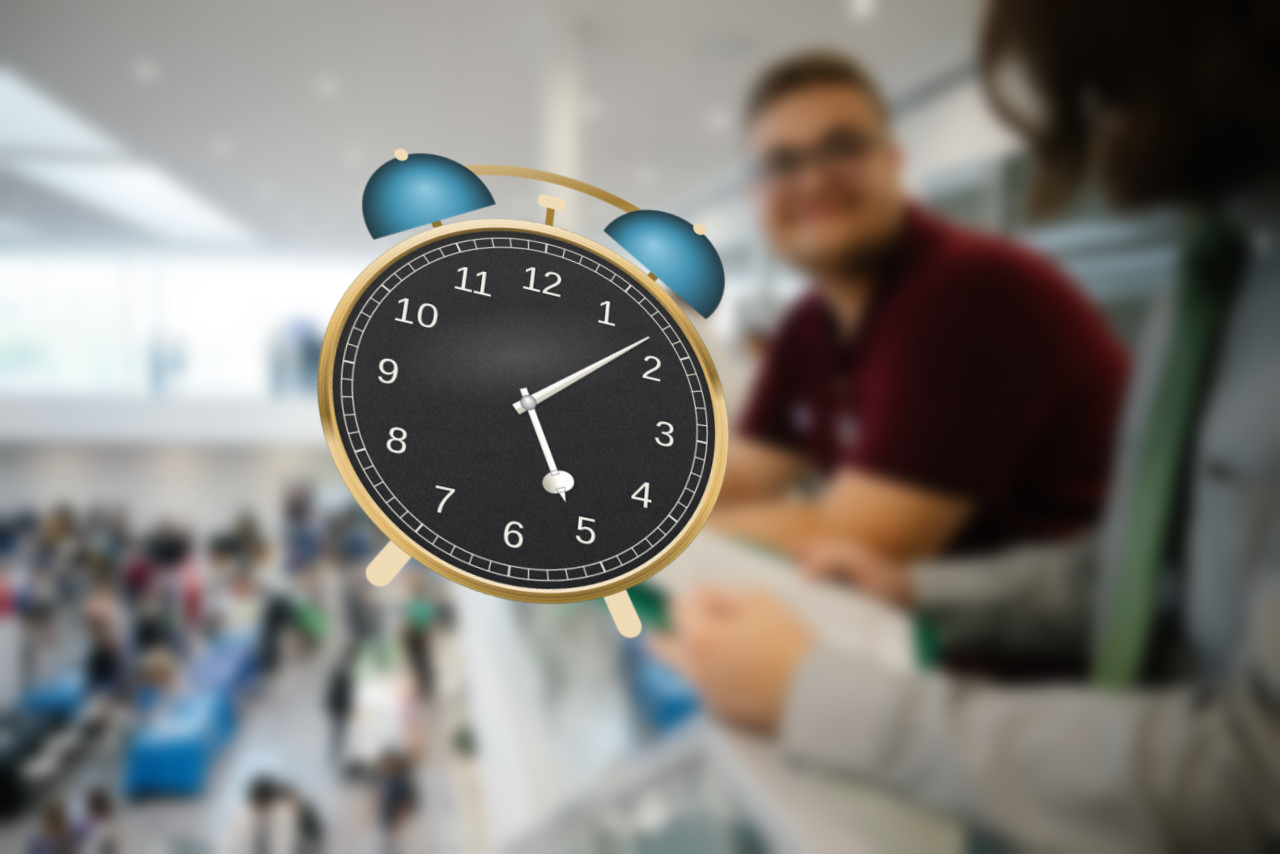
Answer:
**5:08**
